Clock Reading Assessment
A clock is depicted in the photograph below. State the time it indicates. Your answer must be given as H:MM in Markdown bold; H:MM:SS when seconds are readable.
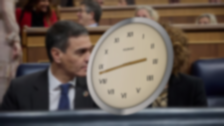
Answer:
**2:43**
